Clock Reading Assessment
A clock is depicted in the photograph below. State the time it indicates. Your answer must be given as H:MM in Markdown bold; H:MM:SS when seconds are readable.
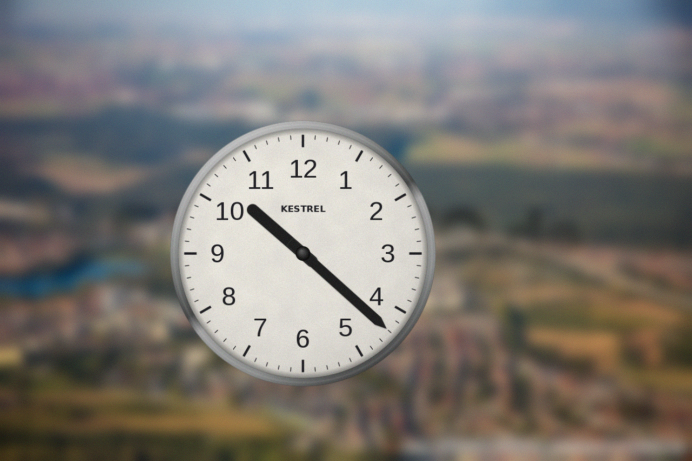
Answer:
**10:22**
